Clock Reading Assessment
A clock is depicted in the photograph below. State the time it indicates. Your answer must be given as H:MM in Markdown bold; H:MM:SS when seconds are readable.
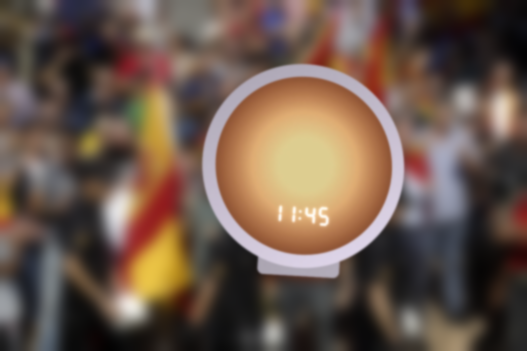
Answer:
**11:45**
